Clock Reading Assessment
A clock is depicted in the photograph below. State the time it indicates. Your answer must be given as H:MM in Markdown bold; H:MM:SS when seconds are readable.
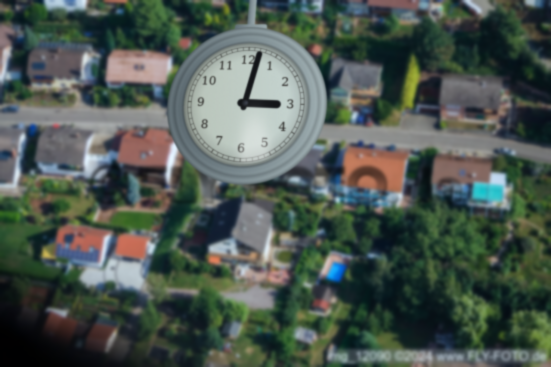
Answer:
**3:02**
